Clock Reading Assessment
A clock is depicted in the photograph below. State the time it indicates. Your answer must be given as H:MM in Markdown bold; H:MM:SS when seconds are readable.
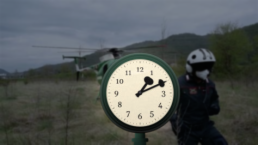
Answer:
**1:11**
